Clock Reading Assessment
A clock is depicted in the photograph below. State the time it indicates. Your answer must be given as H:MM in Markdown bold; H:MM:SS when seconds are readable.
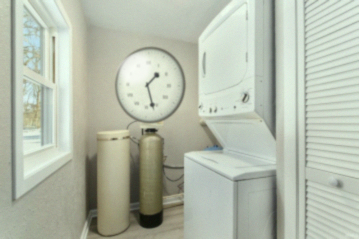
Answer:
**1:27**
